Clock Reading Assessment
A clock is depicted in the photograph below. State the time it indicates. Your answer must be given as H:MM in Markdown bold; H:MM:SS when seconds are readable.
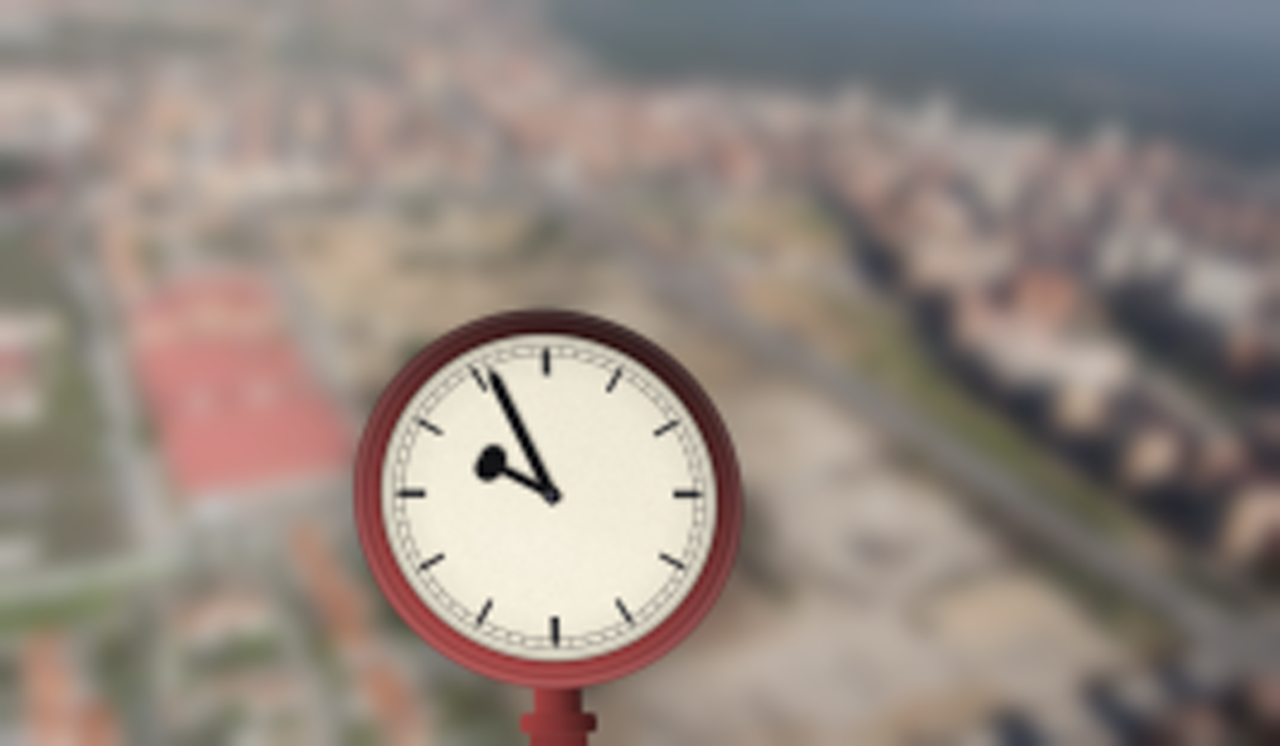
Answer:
**9:56**
